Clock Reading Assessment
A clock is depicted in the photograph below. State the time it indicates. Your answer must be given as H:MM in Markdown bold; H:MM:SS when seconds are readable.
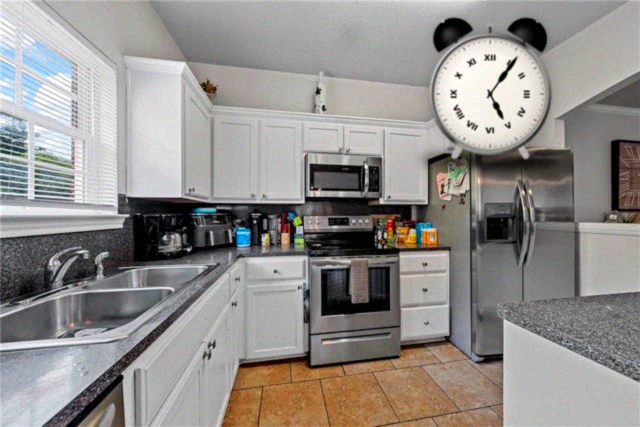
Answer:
**5:06**
